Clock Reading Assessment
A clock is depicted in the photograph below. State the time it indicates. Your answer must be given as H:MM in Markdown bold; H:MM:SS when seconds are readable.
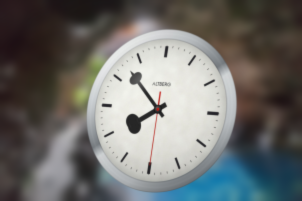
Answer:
**7:52:30**
